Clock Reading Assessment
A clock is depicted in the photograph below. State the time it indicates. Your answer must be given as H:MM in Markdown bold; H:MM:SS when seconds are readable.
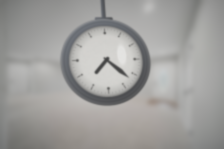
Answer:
**7:22**
